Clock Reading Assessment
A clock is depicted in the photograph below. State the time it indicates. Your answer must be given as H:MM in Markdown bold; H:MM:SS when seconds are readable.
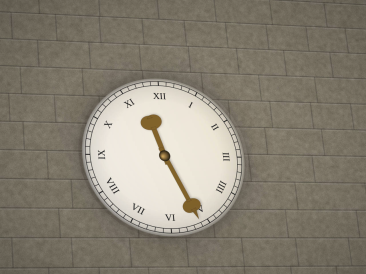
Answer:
**11:26**
